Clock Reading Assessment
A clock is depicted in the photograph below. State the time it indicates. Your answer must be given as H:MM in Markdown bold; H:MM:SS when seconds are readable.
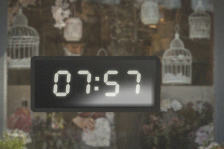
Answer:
**7:57**
